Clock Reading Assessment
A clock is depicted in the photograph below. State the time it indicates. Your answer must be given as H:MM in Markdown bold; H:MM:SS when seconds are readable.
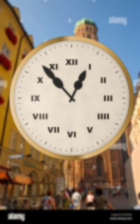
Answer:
**12:53**
